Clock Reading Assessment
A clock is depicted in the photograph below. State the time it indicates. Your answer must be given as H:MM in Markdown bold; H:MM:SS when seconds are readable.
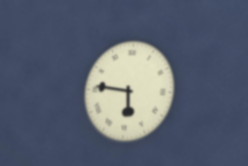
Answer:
**5:46**
